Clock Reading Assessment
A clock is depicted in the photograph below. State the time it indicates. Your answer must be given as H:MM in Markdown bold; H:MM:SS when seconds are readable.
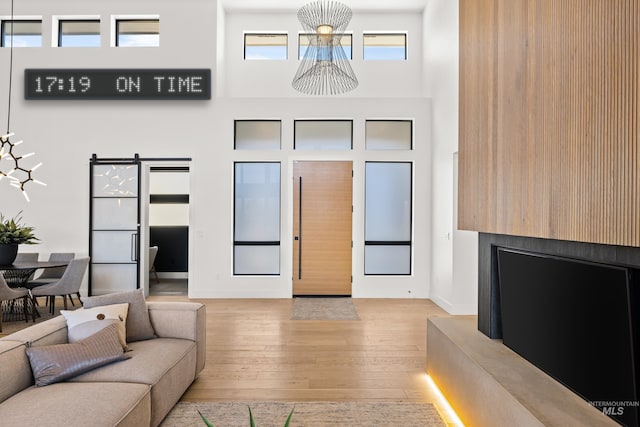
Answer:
**17:19**
